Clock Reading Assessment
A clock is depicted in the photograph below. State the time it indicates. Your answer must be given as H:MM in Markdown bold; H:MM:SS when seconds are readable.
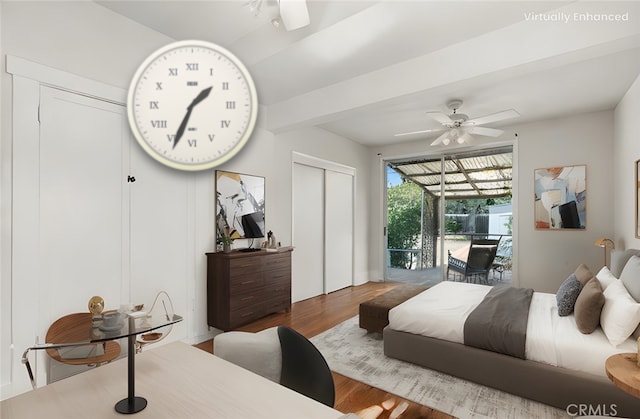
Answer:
**1:34**
